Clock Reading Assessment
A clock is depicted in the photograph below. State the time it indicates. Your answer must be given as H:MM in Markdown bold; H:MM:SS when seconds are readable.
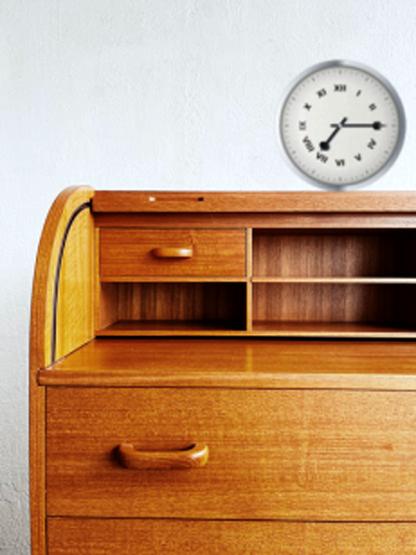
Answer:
**7:15**
